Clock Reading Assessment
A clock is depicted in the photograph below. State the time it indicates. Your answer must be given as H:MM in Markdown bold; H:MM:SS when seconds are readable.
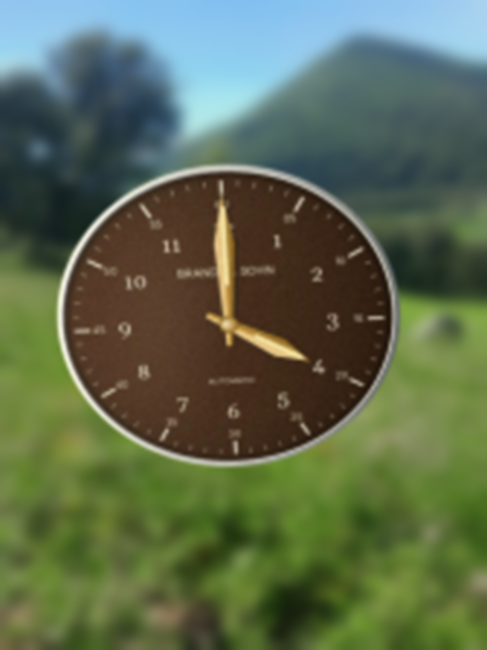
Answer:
**4:00**
